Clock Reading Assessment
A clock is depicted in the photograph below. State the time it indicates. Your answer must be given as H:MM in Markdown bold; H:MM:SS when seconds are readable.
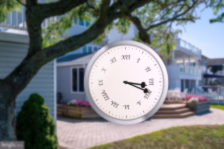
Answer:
**3:19**
